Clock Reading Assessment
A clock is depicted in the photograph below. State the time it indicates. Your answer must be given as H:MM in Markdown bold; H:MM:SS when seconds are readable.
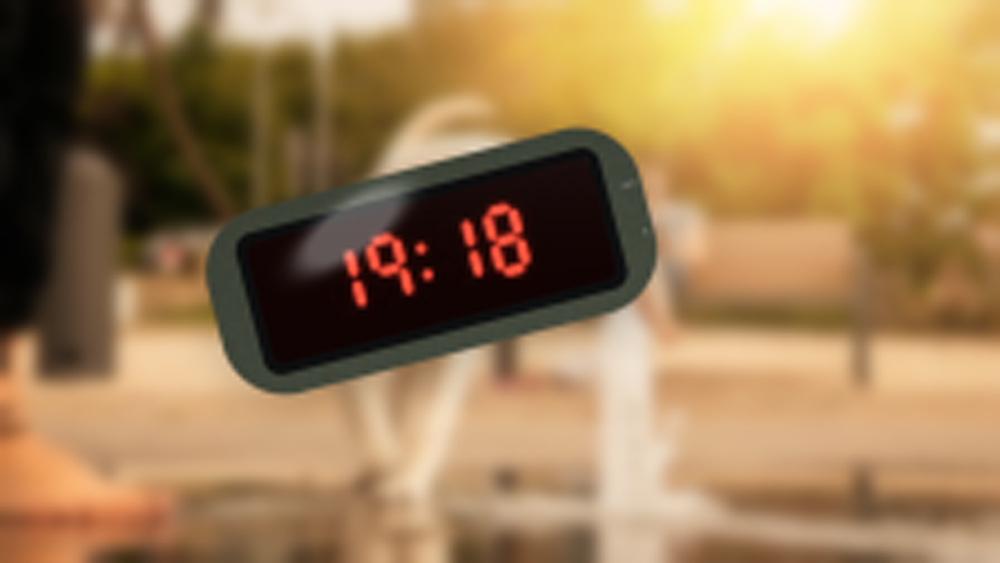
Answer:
**19:18**
